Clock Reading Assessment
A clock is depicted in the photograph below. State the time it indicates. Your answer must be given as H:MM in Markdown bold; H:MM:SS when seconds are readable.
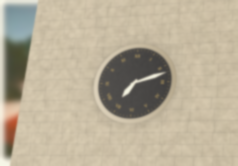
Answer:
**7:12**
